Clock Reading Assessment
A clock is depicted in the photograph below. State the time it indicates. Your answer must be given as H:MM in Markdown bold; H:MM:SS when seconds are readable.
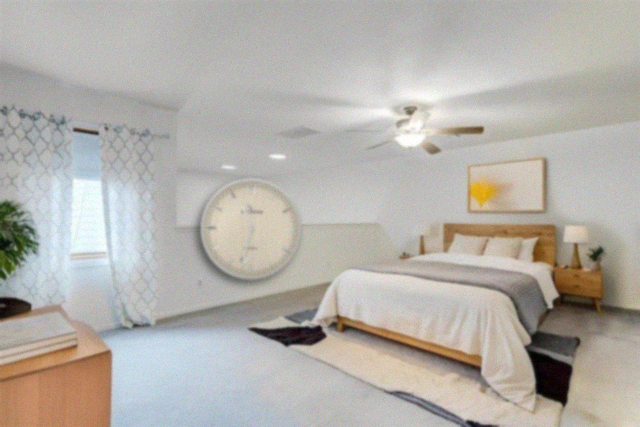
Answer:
**11:32**
